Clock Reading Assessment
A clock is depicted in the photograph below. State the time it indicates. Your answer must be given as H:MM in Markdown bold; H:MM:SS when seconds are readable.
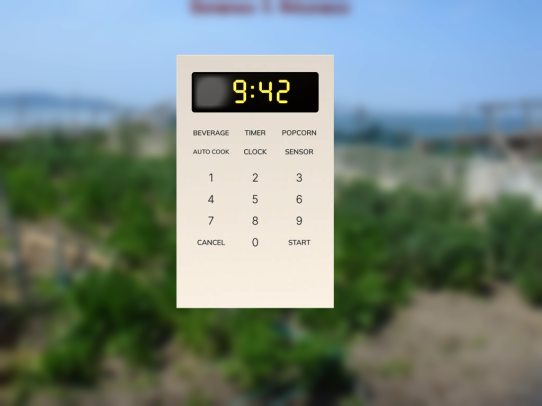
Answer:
**9:42**
